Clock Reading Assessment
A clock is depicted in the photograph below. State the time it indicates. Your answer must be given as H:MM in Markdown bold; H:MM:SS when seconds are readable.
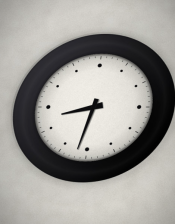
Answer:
**8:32**
